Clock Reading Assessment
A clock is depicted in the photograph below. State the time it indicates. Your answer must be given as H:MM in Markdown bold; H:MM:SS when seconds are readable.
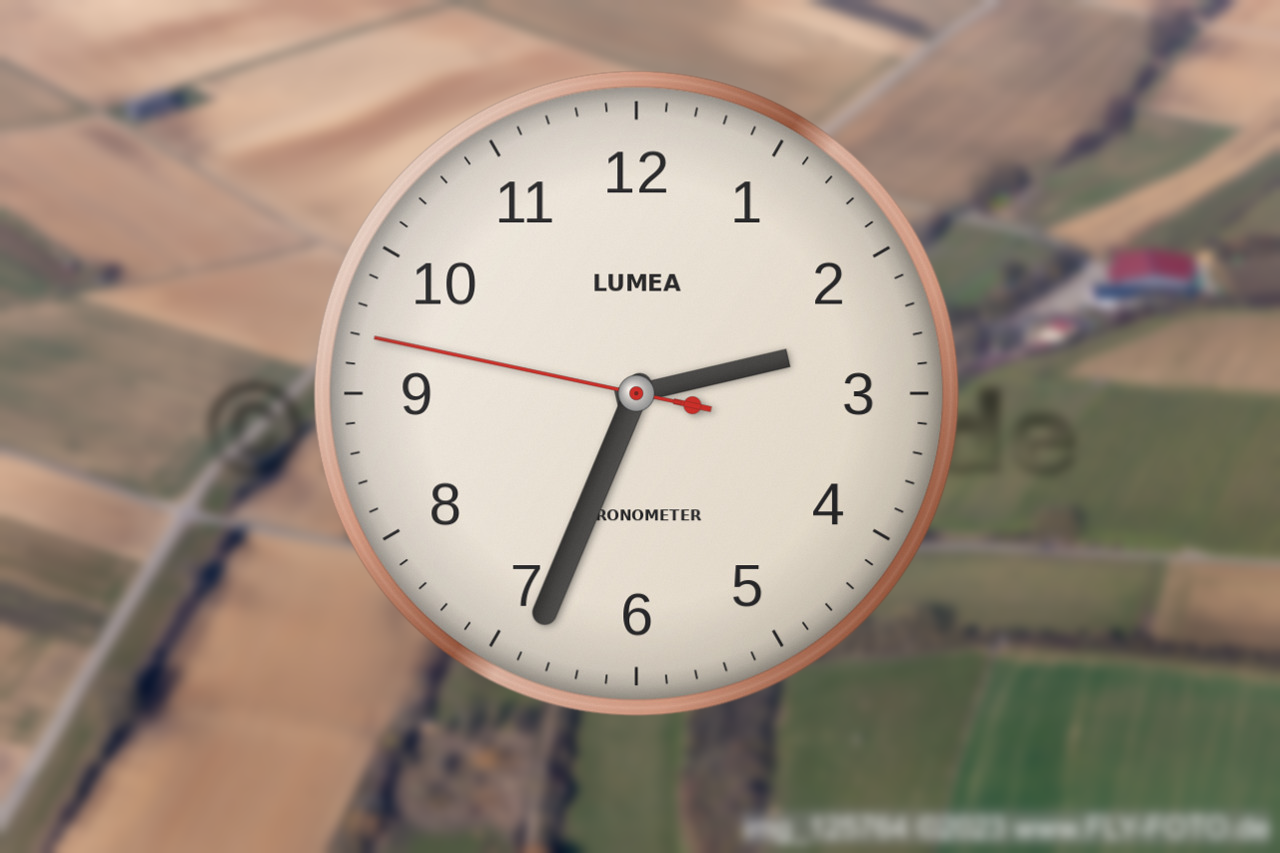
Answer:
**2:33:47**
